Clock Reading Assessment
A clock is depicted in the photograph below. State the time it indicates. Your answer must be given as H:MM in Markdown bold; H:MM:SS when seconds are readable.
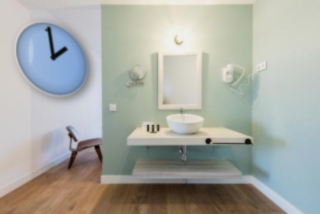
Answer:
**2:01**
